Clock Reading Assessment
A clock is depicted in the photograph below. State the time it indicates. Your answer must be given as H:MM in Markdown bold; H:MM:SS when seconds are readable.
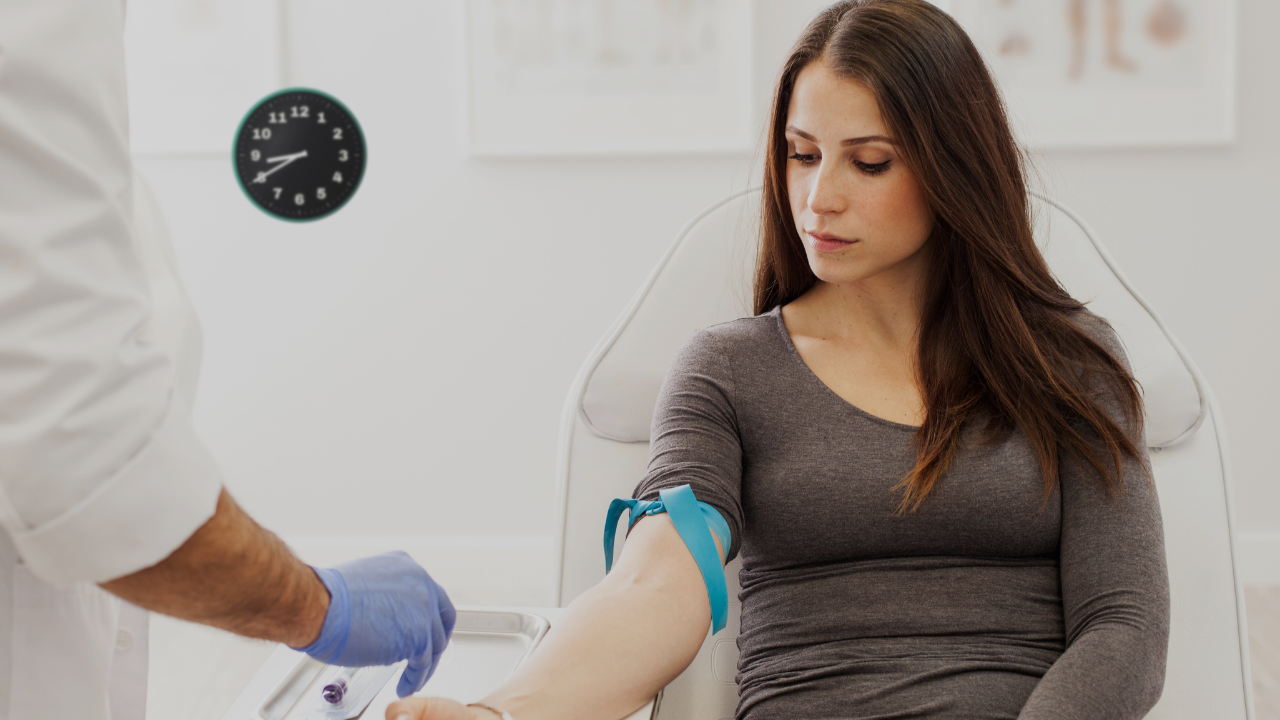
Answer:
**8:40**
